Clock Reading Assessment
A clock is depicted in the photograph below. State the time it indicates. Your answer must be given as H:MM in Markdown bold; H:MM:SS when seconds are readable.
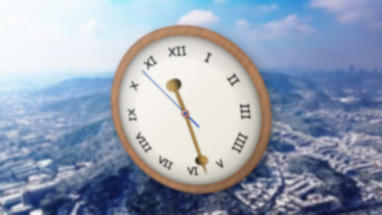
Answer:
**11:27:53**
